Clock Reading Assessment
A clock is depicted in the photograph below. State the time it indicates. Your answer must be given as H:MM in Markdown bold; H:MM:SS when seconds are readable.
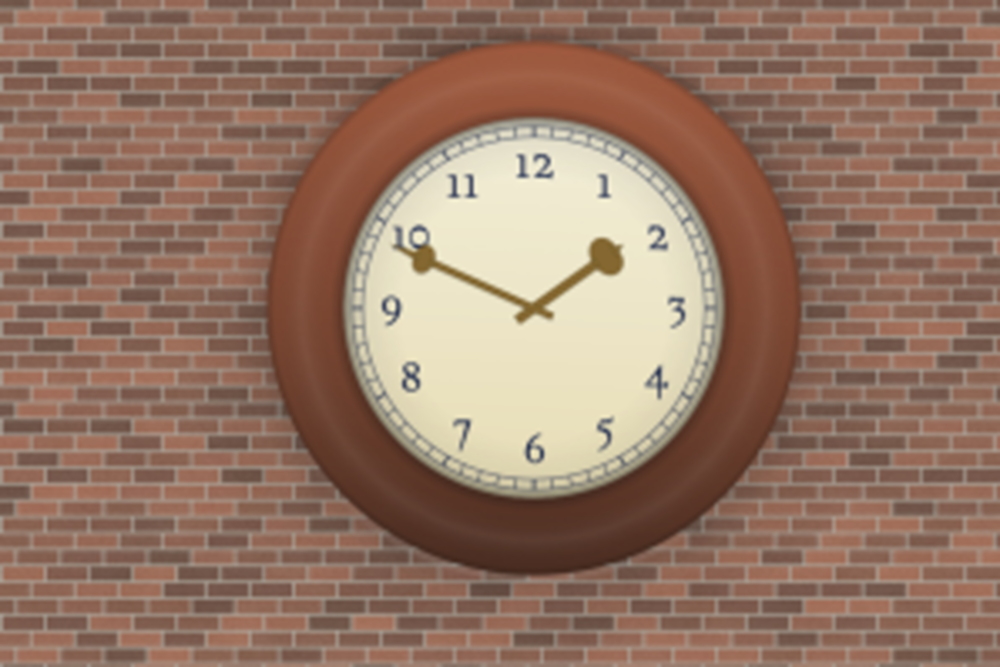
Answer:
**1:49**
